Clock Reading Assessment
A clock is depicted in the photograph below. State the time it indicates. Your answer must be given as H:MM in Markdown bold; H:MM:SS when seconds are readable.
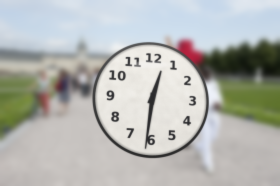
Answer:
**12:31**
